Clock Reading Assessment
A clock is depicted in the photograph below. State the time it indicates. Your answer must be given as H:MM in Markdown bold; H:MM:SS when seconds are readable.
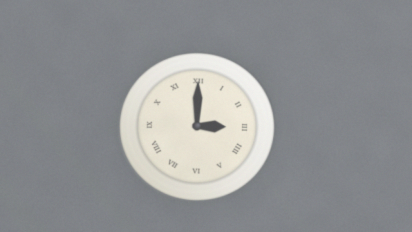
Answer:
**3:00**
